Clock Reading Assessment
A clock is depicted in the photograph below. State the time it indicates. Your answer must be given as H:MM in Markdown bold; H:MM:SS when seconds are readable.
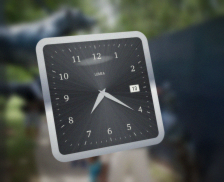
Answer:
**7:21**
